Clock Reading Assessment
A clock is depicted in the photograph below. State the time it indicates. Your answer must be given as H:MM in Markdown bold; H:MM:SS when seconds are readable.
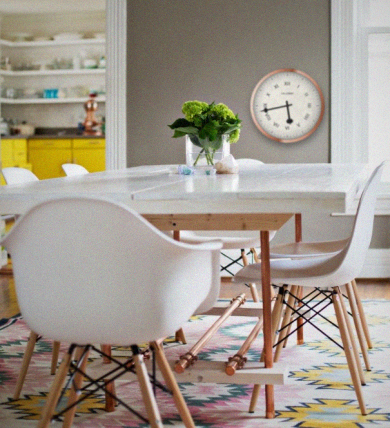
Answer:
**5:43**
